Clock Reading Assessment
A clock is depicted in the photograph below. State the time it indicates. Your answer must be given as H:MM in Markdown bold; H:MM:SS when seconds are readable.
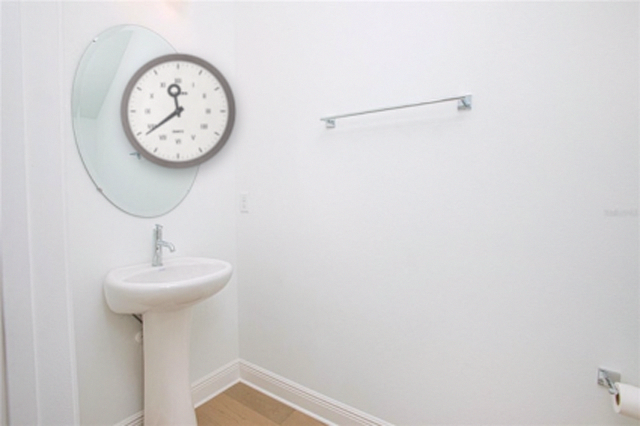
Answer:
**11:39**
